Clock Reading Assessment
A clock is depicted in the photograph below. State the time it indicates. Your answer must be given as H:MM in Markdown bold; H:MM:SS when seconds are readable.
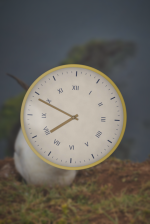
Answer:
**7:49**
